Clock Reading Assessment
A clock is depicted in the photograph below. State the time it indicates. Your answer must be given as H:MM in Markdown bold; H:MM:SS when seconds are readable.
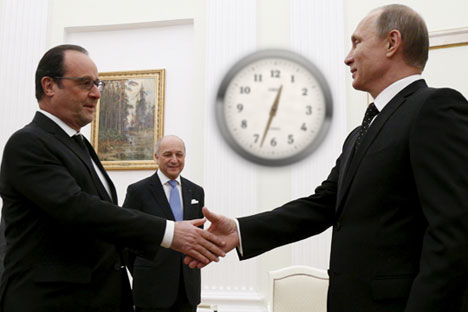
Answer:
**12:33**
